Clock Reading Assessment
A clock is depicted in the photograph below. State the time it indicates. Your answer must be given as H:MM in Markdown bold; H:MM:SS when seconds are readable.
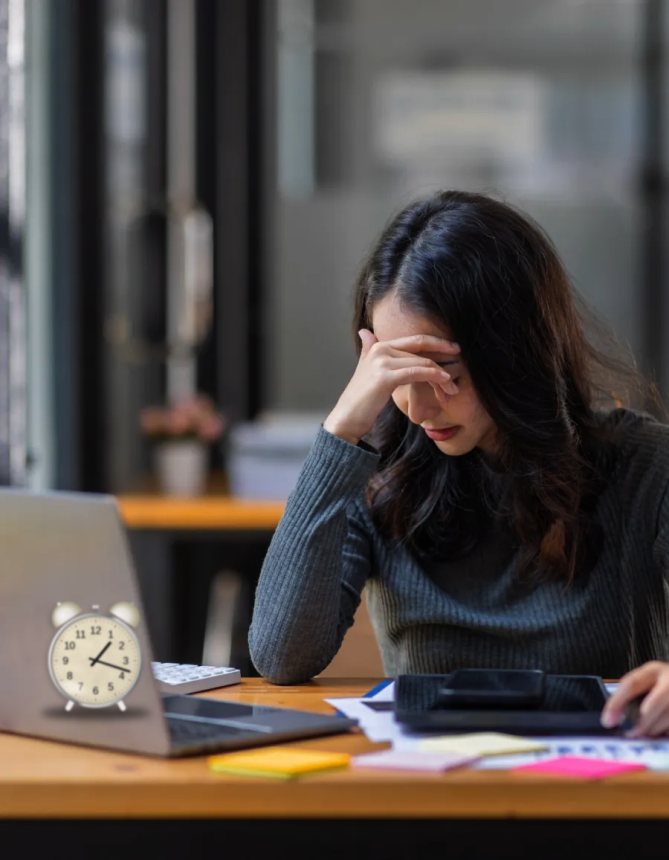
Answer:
**1:18**
